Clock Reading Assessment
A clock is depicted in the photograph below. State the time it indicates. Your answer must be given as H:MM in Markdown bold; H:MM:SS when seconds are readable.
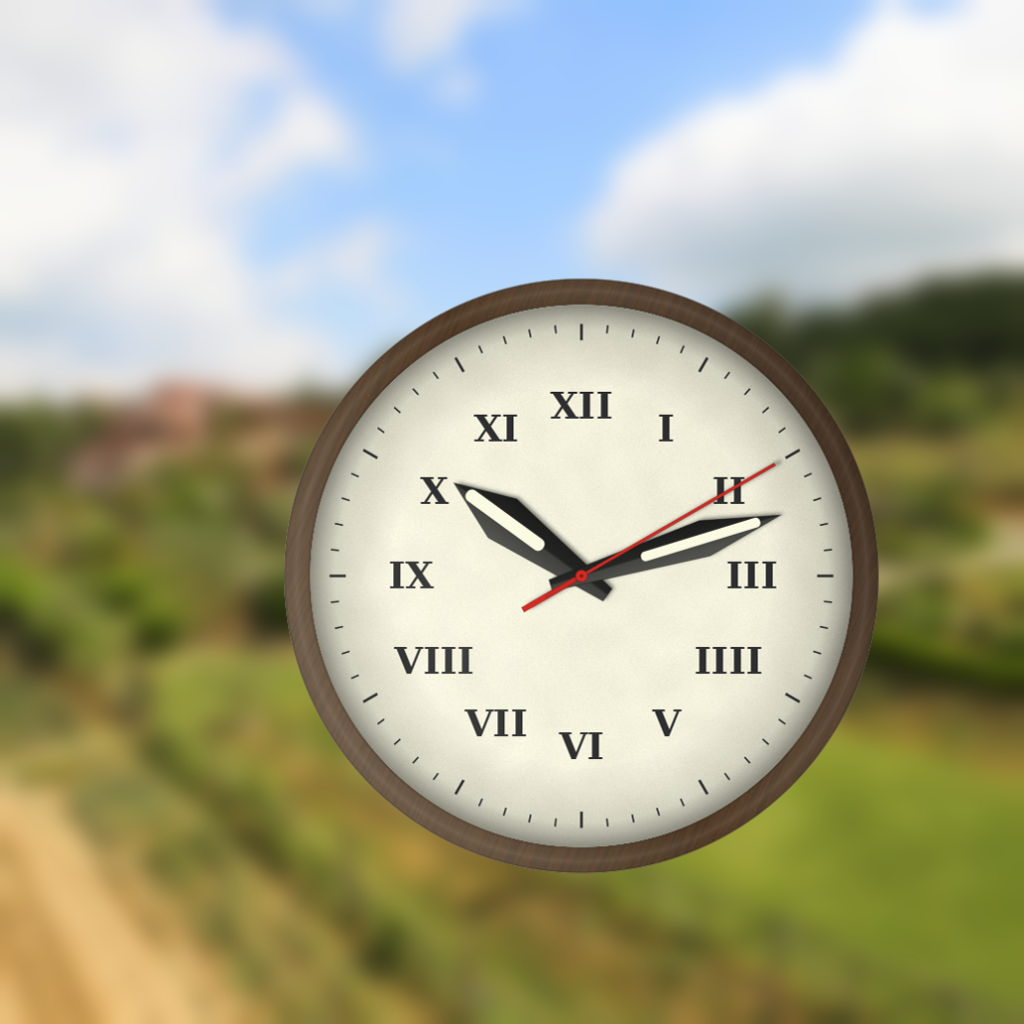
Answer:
**10:12:10**
